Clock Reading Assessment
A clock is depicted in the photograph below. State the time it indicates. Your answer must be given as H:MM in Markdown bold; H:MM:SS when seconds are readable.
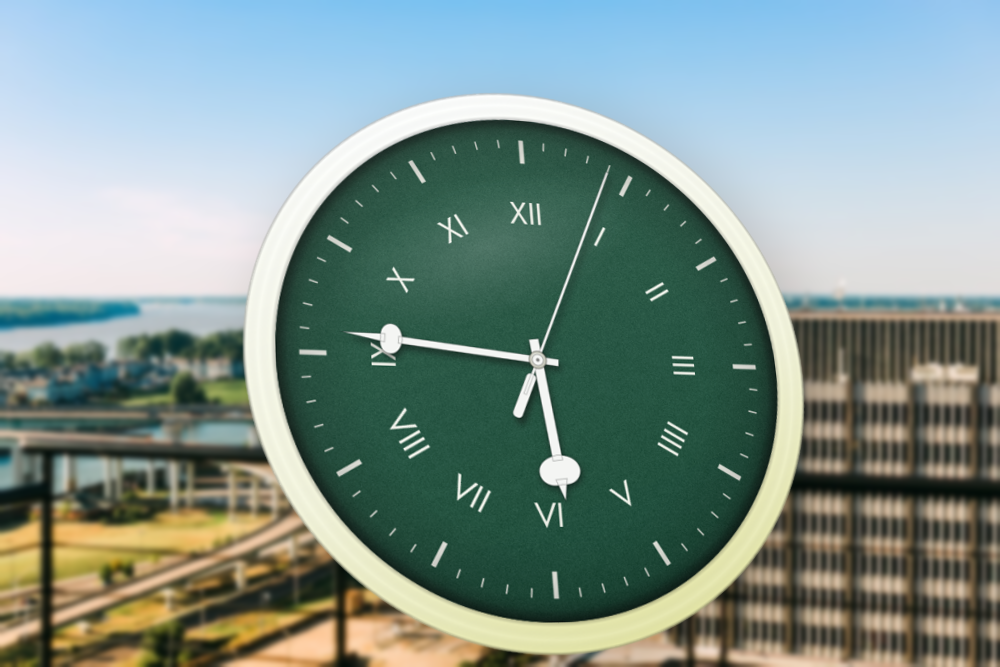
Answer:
**5:46:04**
